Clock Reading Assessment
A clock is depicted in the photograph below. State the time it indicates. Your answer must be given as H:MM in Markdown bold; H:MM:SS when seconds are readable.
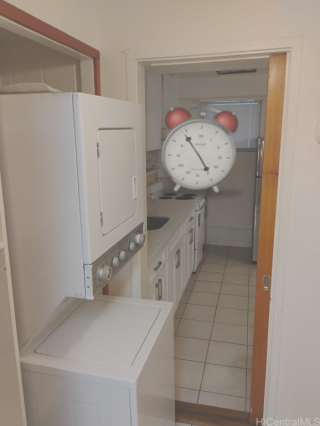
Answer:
**4:54**
